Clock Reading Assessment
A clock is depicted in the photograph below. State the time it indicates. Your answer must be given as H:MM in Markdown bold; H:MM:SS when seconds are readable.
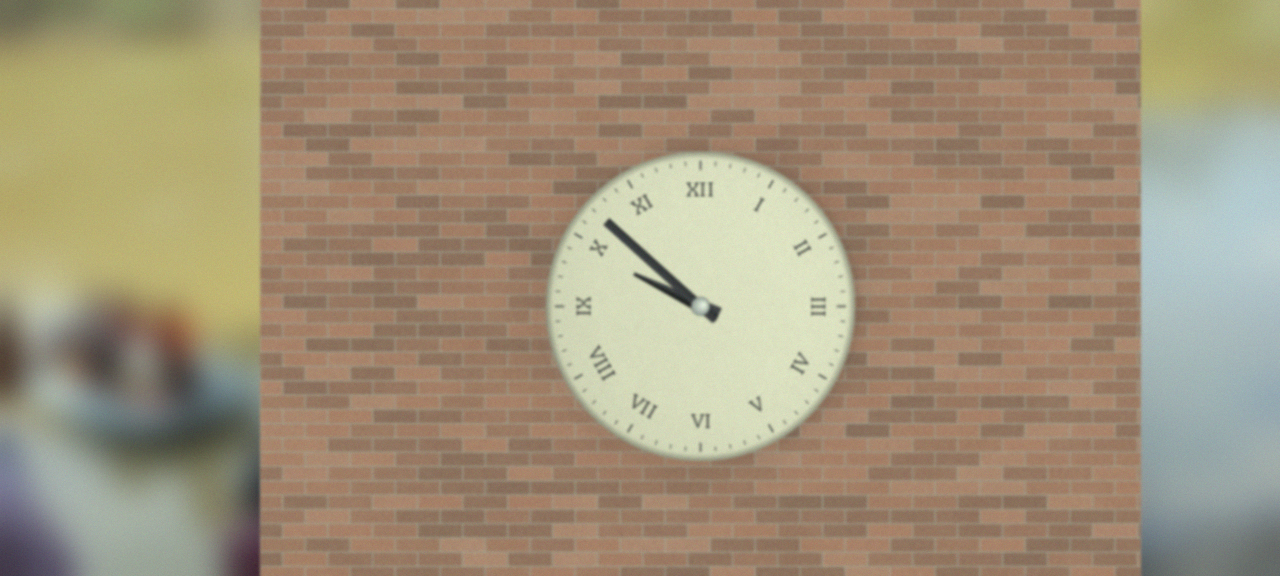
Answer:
**9:52**
